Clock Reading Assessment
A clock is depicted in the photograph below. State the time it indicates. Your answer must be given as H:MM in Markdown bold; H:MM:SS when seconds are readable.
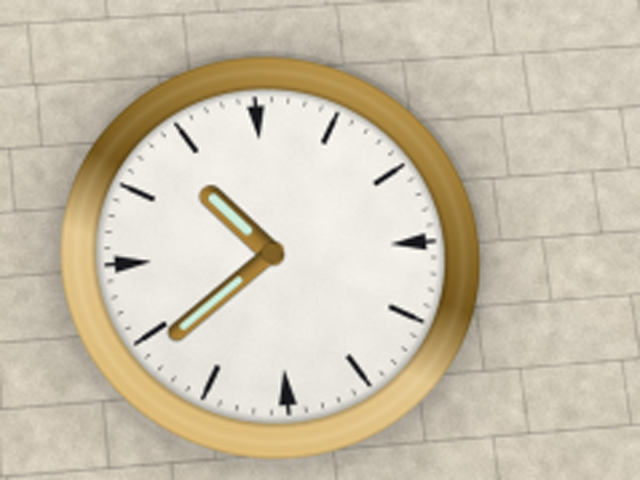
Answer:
**10:39**
